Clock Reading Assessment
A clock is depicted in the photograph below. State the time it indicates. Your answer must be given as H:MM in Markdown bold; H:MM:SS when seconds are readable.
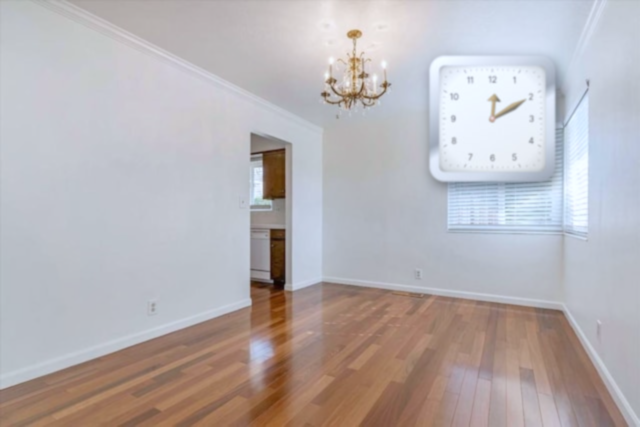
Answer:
**12:10**
